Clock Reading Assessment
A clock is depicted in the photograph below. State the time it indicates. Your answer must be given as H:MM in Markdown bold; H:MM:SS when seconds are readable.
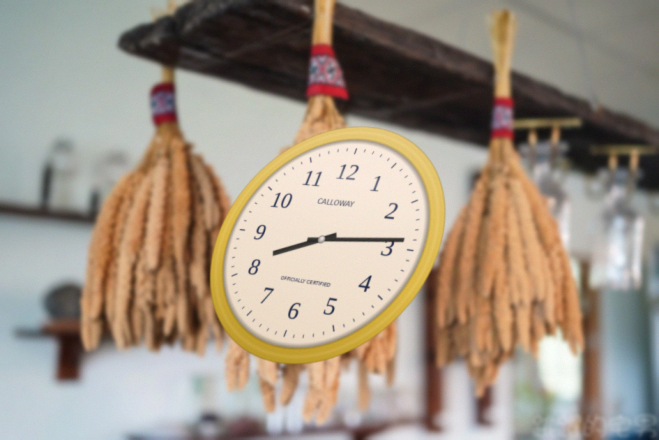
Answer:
**8:14**
